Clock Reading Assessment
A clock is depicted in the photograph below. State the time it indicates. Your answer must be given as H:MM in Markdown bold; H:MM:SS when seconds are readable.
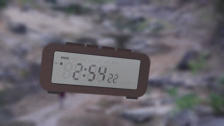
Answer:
**2:54:22**
